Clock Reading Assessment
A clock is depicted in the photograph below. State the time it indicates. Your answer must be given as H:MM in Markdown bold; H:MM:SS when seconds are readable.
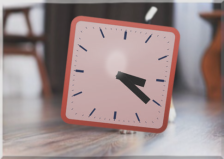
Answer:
**3:21**
